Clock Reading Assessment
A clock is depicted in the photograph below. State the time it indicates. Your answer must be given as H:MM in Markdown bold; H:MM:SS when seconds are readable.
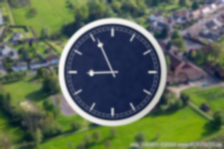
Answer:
**8:56**
